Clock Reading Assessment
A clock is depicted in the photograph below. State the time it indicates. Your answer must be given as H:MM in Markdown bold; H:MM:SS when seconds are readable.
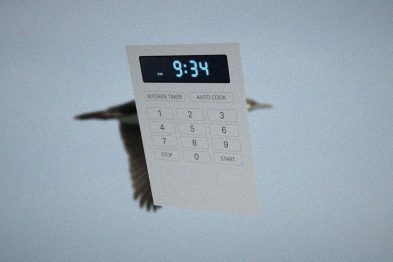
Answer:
**9:34**
